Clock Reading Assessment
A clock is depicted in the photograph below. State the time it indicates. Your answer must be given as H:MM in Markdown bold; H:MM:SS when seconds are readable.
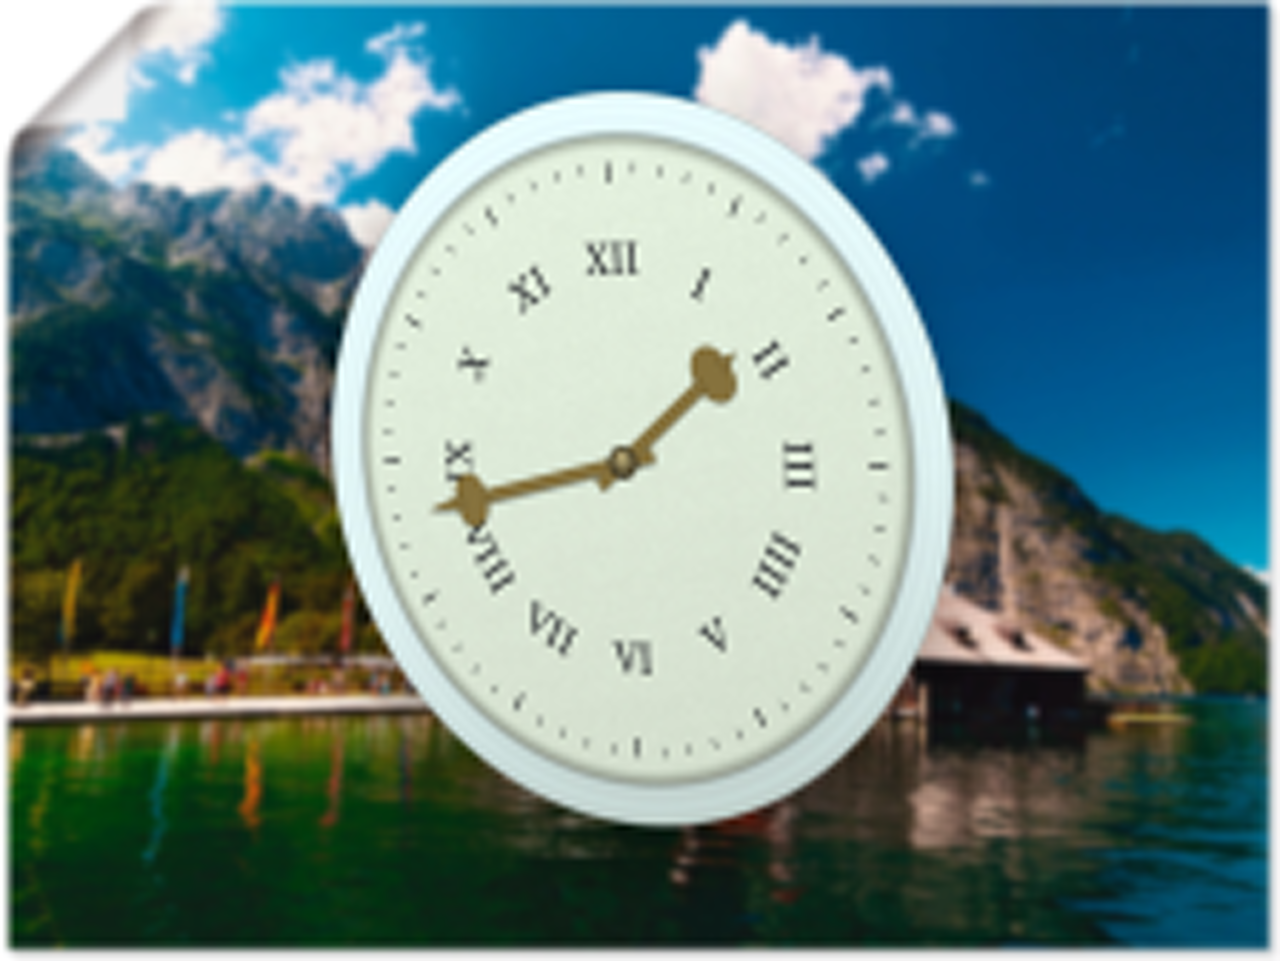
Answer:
**1:43**
